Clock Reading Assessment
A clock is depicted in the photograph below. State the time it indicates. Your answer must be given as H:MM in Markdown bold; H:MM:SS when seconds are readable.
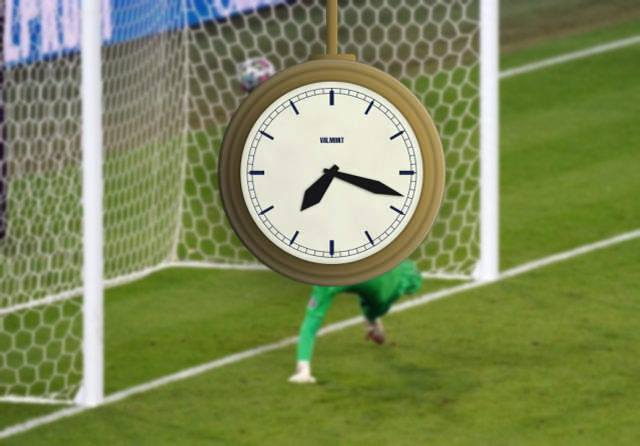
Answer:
**7:18**
